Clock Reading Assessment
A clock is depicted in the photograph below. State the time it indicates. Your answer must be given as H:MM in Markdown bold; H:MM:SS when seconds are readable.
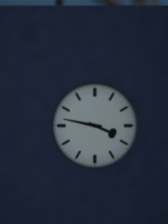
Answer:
**3:47**
